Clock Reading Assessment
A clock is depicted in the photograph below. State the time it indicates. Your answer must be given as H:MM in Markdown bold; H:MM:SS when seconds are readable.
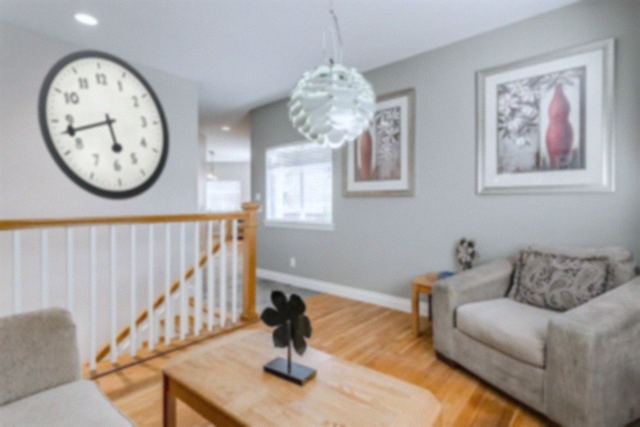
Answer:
**5:43**
